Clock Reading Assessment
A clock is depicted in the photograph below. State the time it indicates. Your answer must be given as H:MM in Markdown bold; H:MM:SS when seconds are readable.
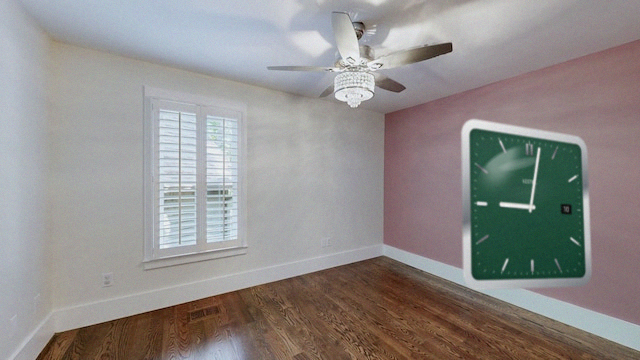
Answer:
**9:02**
